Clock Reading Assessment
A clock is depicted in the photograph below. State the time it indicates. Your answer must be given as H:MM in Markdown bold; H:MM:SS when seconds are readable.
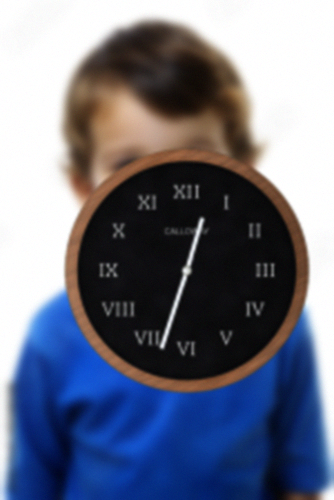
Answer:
**12:33**
